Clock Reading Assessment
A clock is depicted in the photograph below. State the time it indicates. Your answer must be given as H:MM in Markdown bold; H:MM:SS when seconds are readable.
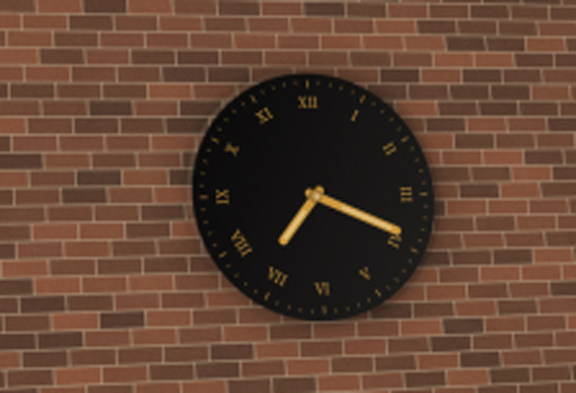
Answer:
**7:19**
